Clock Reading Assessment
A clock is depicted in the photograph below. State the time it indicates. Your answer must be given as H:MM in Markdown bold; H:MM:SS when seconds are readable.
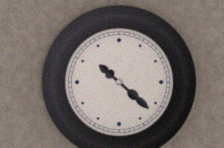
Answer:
**10:22**
